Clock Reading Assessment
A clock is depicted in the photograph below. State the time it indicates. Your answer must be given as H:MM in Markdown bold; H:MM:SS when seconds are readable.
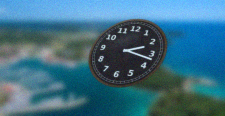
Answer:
**2:17**
